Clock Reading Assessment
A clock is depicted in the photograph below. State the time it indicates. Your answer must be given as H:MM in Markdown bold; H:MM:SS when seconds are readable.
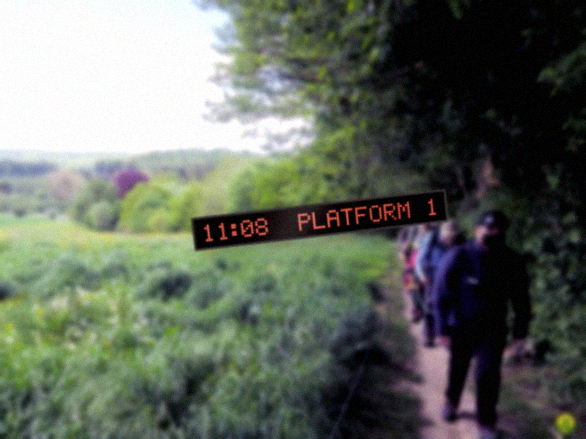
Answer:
**11:08**
